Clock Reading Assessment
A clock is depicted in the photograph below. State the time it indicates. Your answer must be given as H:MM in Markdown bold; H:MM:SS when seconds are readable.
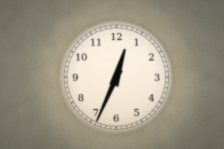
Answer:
**12:34**
